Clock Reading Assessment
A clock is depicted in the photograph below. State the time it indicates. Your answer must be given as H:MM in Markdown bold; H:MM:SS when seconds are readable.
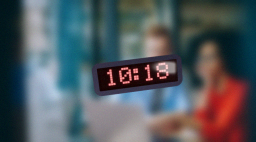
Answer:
**10:18**
